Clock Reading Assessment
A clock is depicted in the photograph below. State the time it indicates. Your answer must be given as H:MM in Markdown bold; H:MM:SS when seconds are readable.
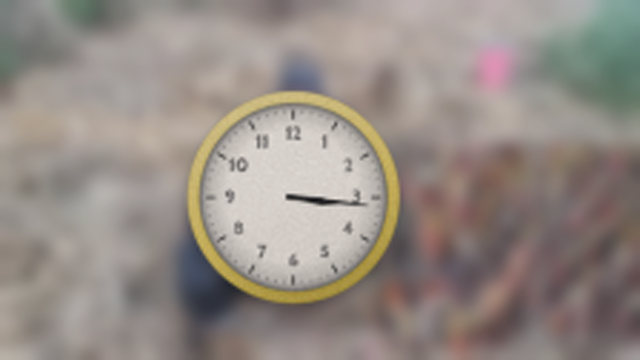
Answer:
**3:16**
